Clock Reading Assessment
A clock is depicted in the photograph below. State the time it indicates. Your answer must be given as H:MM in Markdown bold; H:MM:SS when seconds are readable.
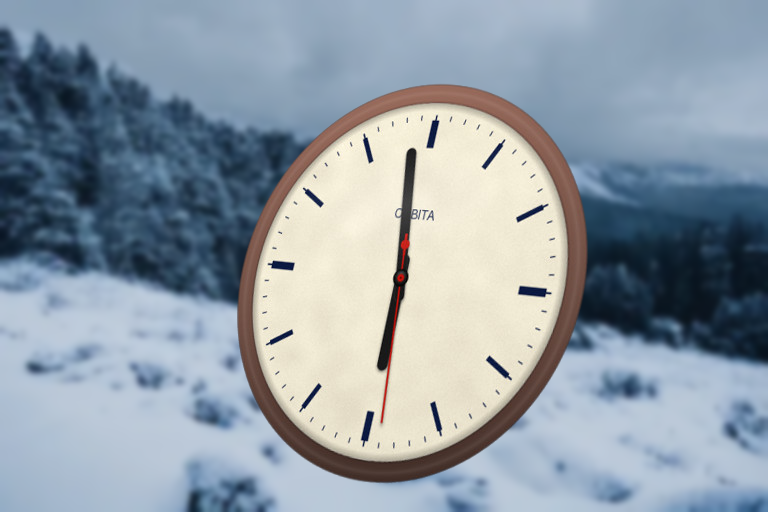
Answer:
**5:58:29**
